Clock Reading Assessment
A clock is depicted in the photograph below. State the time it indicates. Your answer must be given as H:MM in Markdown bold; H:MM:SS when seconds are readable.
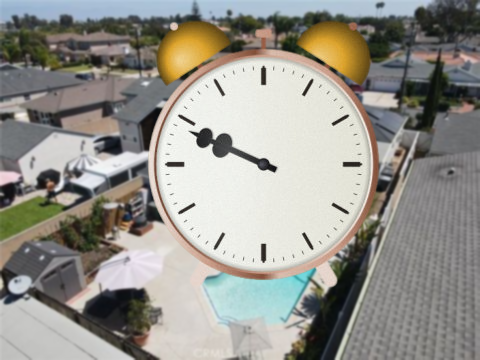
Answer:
**9:49**
